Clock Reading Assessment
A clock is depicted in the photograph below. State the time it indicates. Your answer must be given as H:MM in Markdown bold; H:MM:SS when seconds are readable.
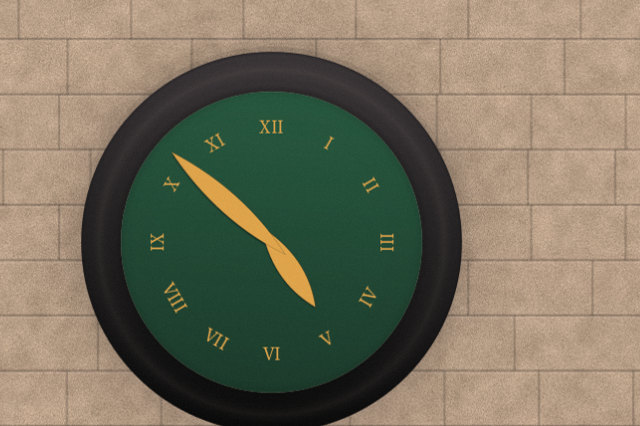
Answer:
**4:52**
